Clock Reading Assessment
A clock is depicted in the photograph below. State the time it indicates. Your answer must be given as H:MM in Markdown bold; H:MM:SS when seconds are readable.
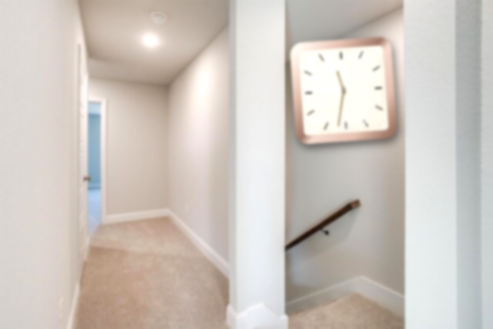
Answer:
**11:32**
